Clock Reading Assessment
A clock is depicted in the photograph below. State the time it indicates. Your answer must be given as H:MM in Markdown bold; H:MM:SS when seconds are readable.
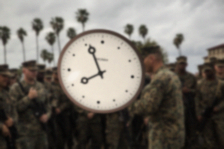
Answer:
**7:56**
